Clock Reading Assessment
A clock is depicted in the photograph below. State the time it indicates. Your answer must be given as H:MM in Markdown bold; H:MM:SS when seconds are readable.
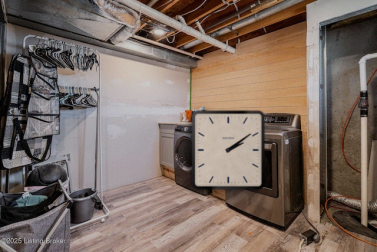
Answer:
**2:09**
